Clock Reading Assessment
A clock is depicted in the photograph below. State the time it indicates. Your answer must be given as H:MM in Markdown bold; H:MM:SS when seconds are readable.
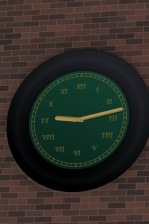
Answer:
**9:13**
